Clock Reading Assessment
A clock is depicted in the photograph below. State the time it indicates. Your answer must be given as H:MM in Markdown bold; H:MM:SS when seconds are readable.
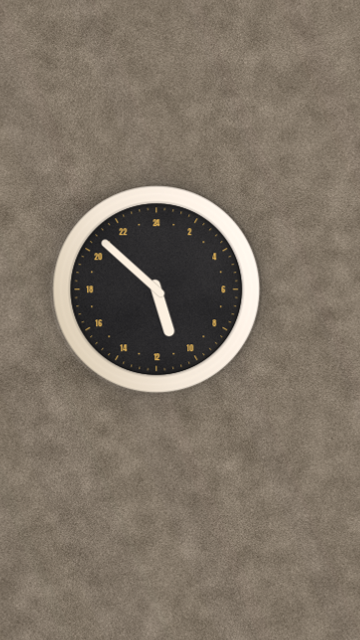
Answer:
**10:52**
